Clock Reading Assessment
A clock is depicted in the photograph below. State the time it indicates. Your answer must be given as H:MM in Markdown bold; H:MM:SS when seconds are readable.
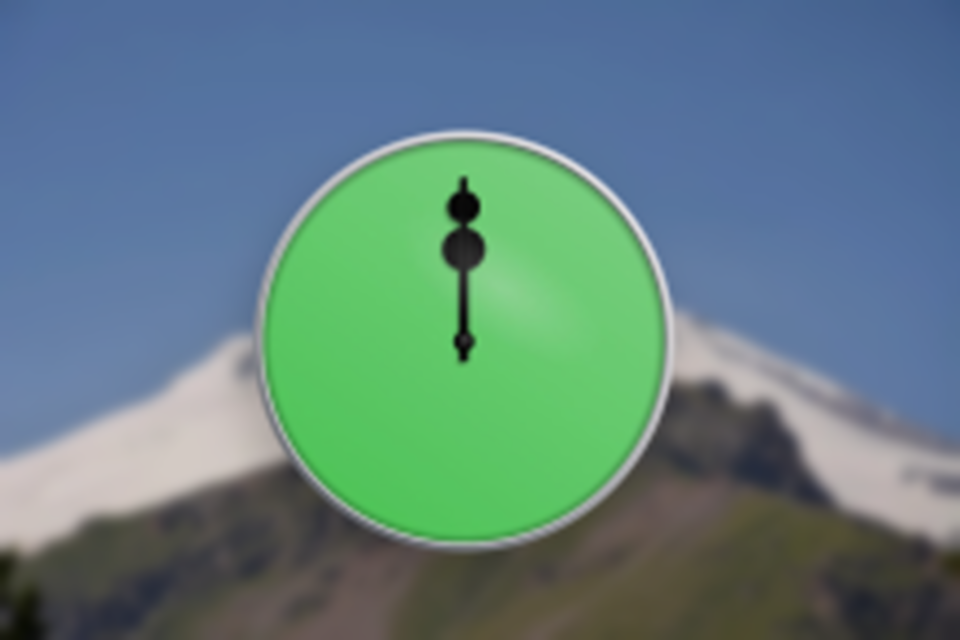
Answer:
**12:00**
